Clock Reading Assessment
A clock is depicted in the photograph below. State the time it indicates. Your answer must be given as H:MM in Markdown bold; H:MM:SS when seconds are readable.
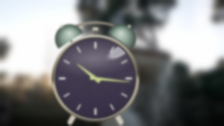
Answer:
**10:16**
